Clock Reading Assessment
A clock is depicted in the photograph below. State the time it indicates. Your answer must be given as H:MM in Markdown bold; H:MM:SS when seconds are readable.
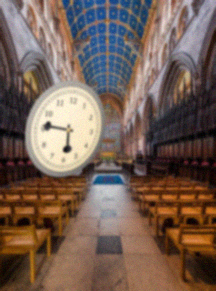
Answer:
**5:46**
